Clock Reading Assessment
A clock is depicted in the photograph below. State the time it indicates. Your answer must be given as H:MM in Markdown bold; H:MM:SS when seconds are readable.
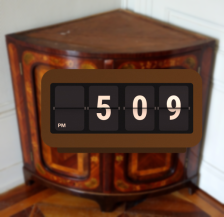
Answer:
**5:09**
